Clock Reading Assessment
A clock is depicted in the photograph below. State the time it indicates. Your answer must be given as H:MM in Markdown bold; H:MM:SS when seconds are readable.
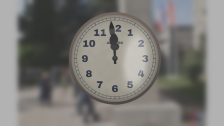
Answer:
**11:59**
